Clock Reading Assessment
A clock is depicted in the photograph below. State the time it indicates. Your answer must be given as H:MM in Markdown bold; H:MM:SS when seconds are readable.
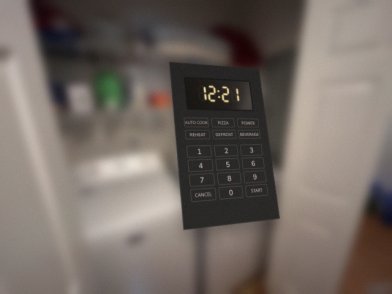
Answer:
**12:21**
